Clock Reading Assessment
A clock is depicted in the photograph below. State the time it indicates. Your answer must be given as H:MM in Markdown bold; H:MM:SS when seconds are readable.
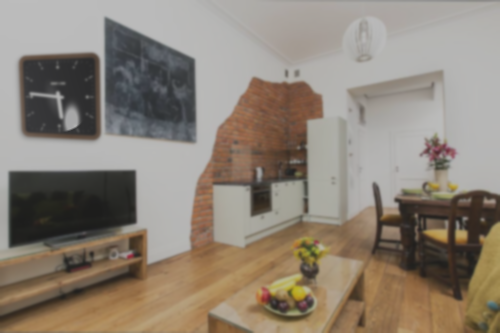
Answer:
**5:46**
